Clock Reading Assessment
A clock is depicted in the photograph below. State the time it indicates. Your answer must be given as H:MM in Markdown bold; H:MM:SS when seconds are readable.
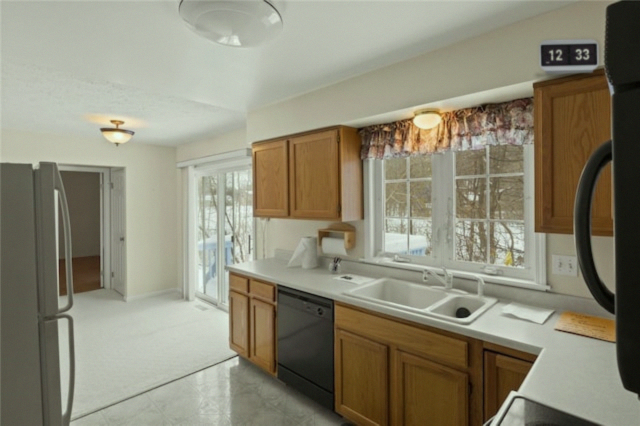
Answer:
**12:33**
